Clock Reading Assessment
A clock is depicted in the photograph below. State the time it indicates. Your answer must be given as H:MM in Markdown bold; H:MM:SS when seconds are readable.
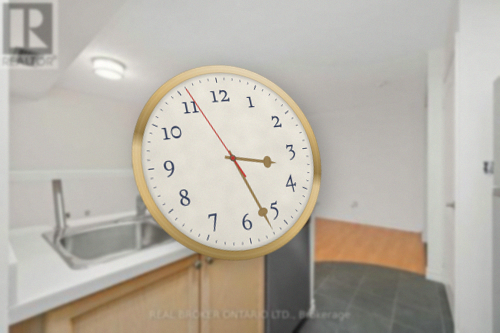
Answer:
**3:26:56**
